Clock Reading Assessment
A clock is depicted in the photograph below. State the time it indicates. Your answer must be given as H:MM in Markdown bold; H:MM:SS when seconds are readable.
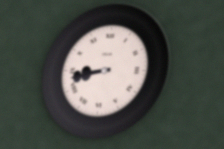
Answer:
**8:43**
